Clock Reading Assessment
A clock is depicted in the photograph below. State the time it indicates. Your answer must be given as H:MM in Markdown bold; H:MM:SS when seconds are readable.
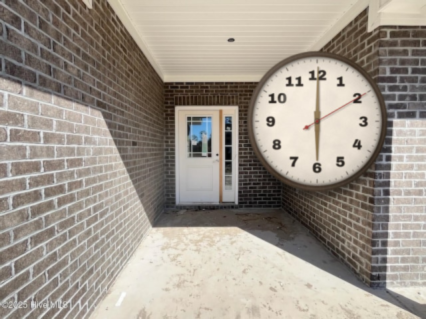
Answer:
**6:00:10**
